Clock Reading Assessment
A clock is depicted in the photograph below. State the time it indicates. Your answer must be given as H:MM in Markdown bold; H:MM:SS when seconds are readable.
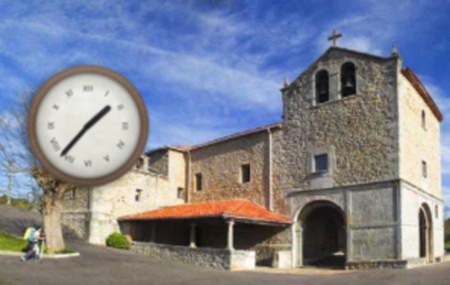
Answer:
**1:37**
